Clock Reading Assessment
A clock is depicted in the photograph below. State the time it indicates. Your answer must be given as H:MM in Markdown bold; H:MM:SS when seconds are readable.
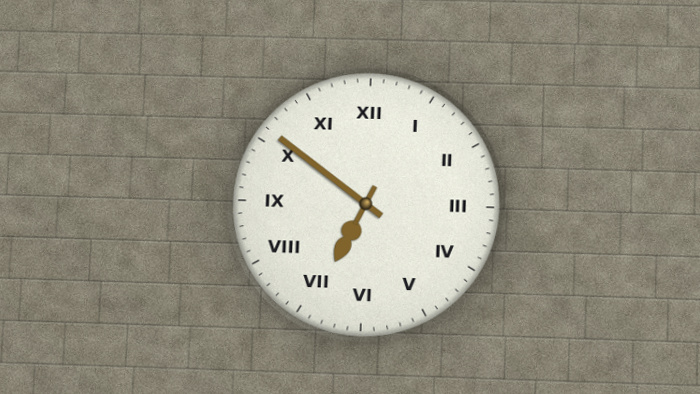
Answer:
**6:51**
